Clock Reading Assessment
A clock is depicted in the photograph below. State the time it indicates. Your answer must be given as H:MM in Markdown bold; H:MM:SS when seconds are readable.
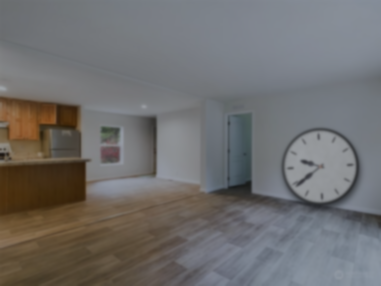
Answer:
**9:39**
